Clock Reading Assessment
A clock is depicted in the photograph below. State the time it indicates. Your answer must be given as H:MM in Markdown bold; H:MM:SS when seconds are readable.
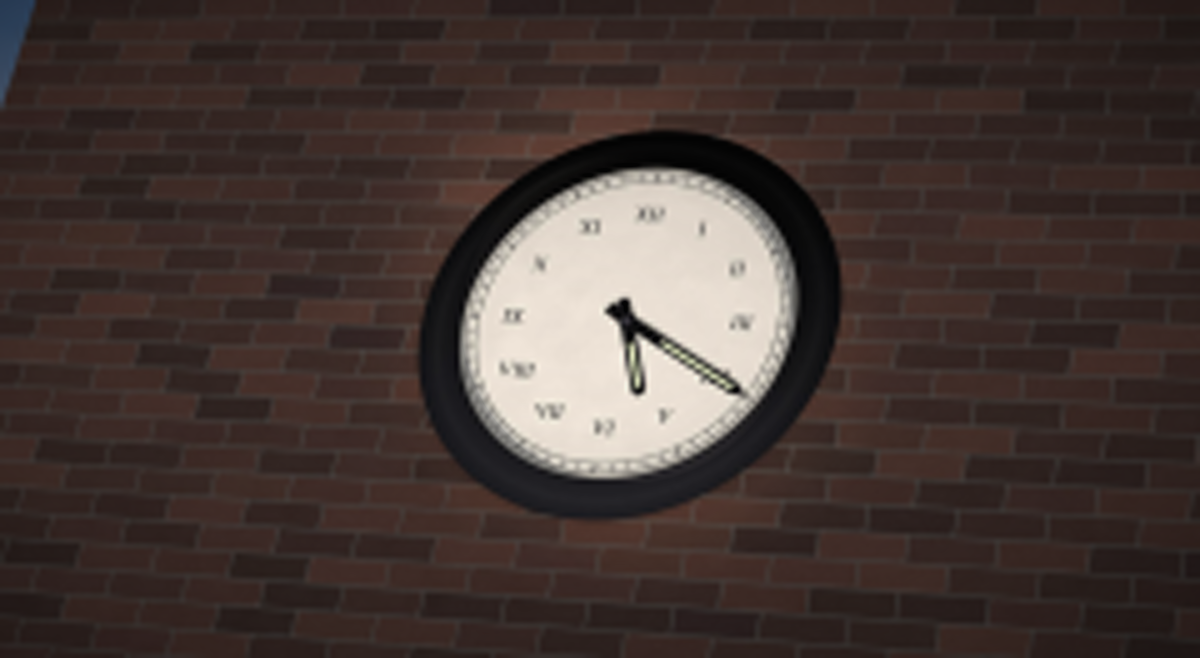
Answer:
**5:20**
